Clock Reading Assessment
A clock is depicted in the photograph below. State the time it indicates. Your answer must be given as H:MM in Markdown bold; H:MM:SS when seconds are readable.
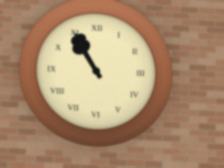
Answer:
**10:55**
